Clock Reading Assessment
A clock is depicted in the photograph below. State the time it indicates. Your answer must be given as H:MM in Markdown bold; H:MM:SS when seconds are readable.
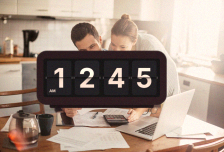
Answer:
**12:45**
